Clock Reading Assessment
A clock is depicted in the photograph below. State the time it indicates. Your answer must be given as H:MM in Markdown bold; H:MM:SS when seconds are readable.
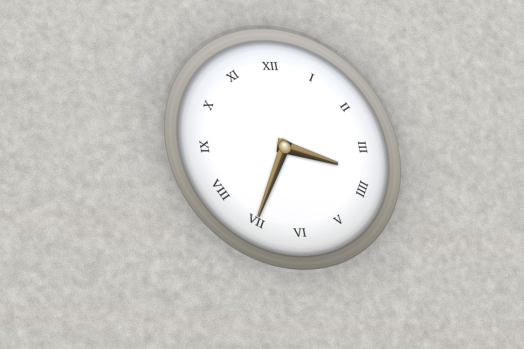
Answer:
**3:35**
